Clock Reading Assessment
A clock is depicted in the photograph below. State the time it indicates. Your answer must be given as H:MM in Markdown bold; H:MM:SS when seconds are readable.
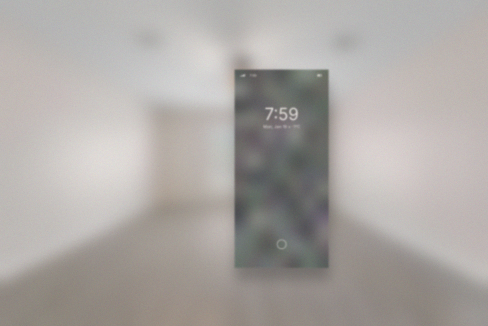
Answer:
**7:59**
